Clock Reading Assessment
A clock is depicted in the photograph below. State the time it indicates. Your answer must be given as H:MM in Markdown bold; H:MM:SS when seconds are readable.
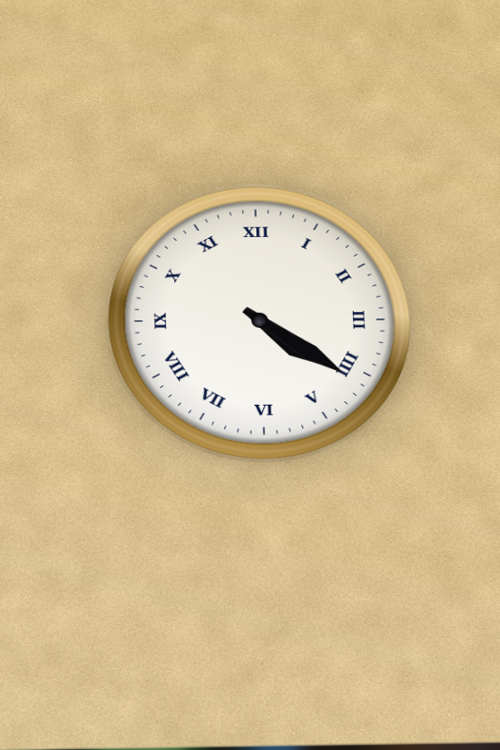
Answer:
**4:21**
